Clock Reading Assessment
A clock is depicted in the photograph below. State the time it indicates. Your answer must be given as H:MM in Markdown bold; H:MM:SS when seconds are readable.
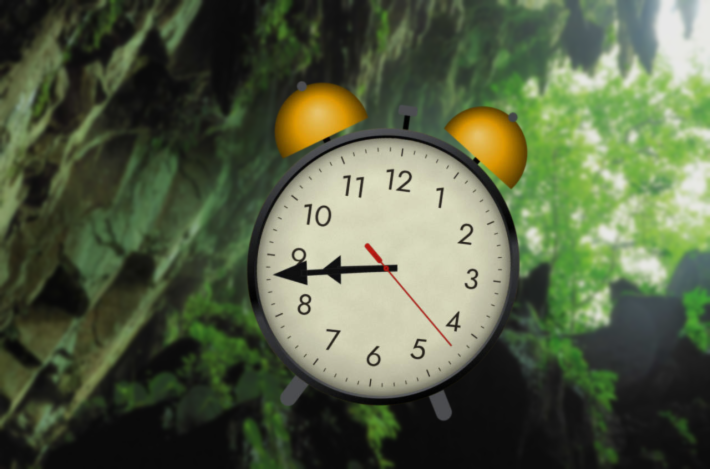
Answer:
**8:43:22**
